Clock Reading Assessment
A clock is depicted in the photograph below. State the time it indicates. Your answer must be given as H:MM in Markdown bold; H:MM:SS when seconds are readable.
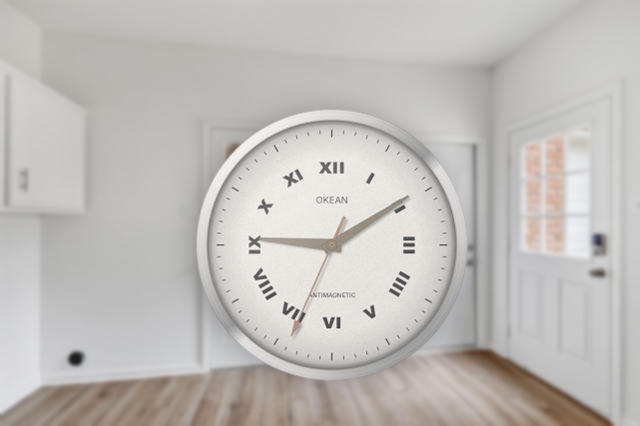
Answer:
**9:09:34**
